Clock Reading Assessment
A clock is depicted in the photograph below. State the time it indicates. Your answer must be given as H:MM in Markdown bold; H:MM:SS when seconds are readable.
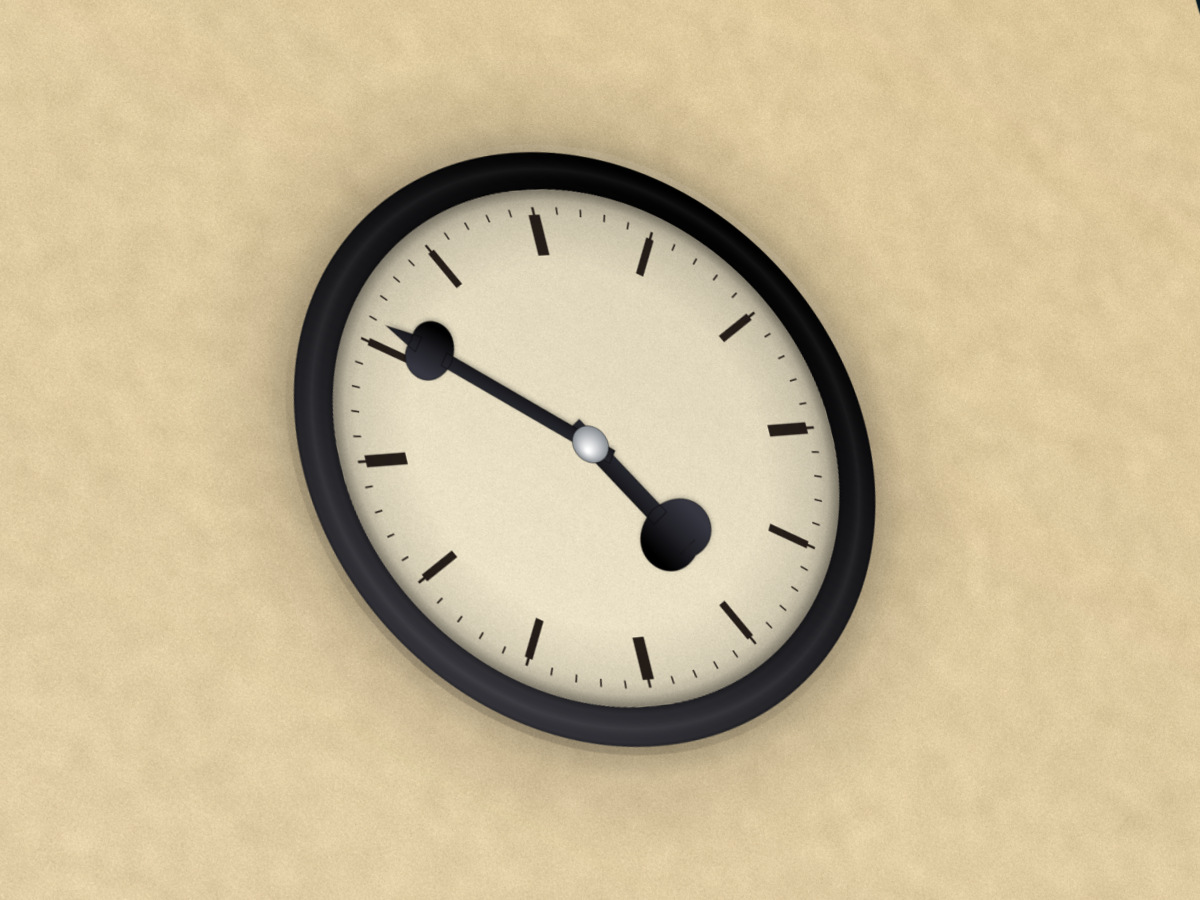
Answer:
**4:51**
